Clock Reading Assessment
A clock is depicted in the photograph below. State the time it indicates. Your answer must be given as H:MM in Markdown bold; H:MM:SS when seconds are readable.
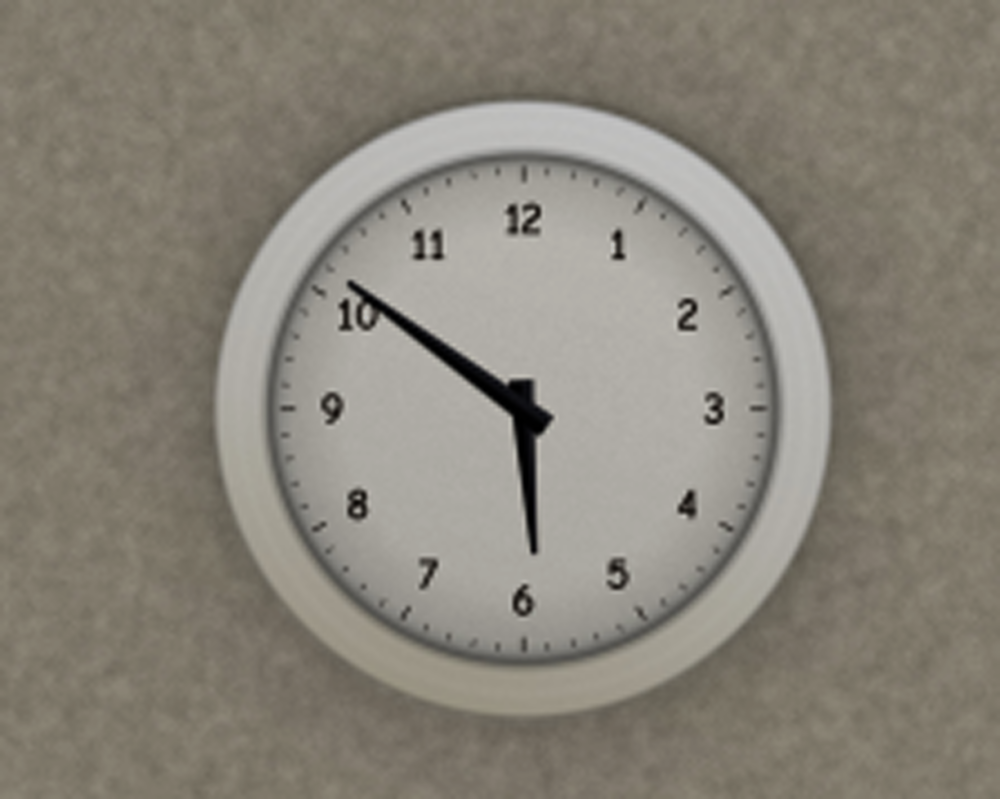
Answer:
**5:51**
